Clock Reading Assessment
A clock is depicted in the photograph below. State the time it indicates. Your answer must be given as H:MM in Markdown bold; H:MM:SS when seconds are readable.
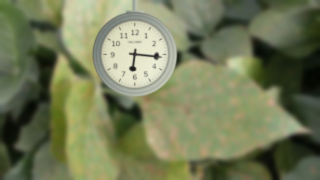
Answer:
**6:16**
